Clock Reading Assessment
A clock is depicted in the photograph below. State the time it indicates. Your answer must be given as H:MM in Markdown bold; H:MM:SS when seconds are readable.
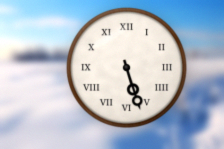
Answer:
**5:27**
